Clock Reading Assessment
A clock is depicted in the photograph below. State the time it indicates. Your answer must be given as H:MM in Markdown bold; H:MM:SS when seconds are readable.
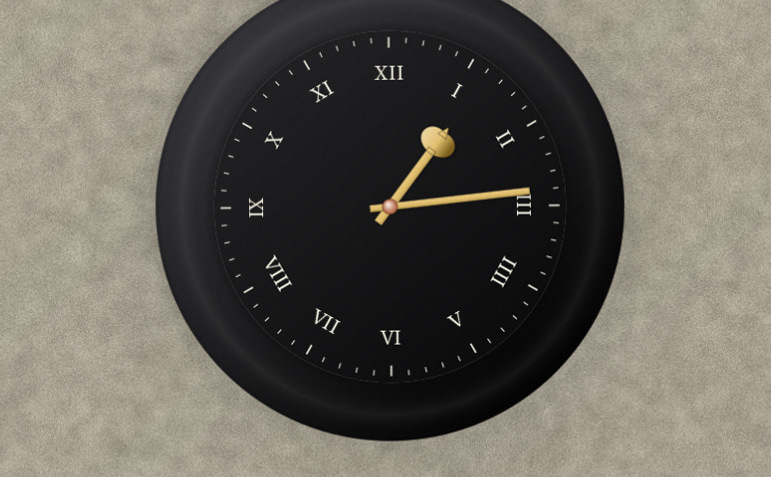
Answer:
**1:14**
